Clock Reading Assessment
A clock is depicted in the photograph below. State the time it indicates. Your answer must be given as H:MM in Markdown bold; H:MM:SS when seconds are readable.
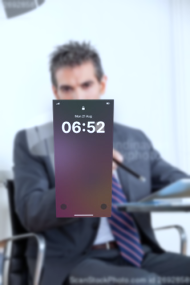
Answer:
**6:52**
